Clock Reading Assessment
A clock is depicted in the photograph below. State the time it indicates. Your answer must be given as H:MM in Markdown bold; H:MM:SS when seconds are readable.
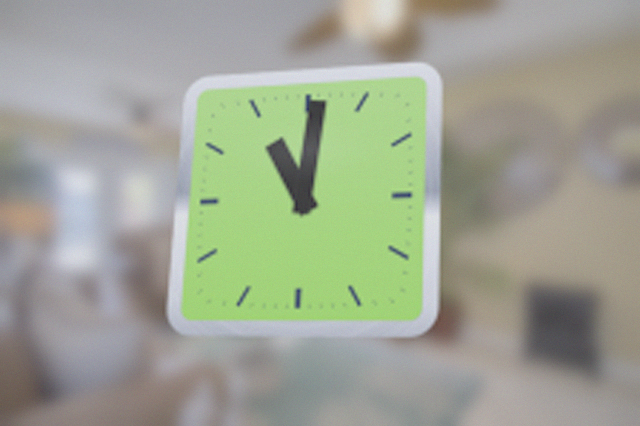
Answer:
**11:01**
